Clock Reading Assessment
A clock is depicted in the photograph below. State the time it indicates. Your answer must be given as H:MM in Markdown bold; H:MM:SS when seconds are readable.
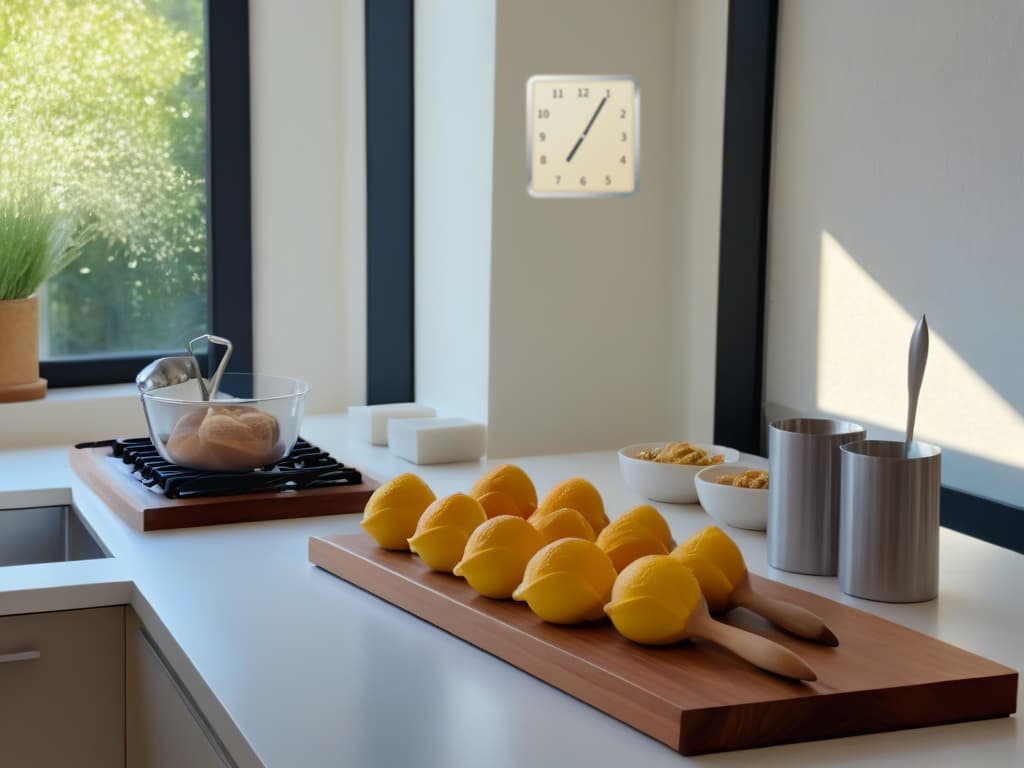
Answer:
**7:05**
